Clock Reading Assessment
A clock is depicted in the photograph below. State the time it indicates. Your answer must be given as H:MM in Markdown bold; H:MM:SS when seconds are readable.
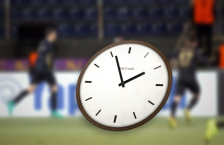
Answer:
**1:56**
